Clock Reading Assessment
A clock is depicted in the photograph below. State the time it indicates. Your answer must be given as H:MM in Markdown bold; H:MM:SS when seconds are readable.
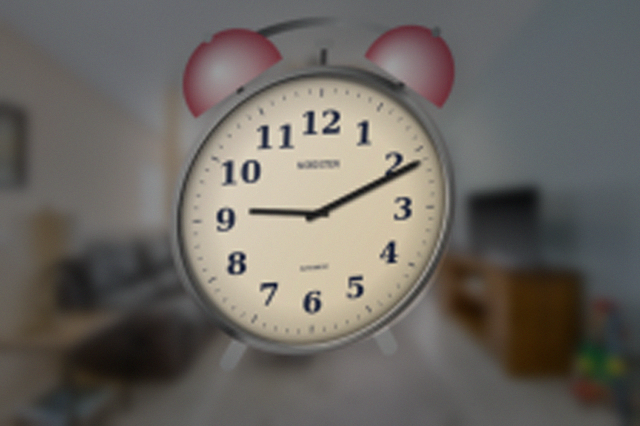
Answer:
**9:11**
